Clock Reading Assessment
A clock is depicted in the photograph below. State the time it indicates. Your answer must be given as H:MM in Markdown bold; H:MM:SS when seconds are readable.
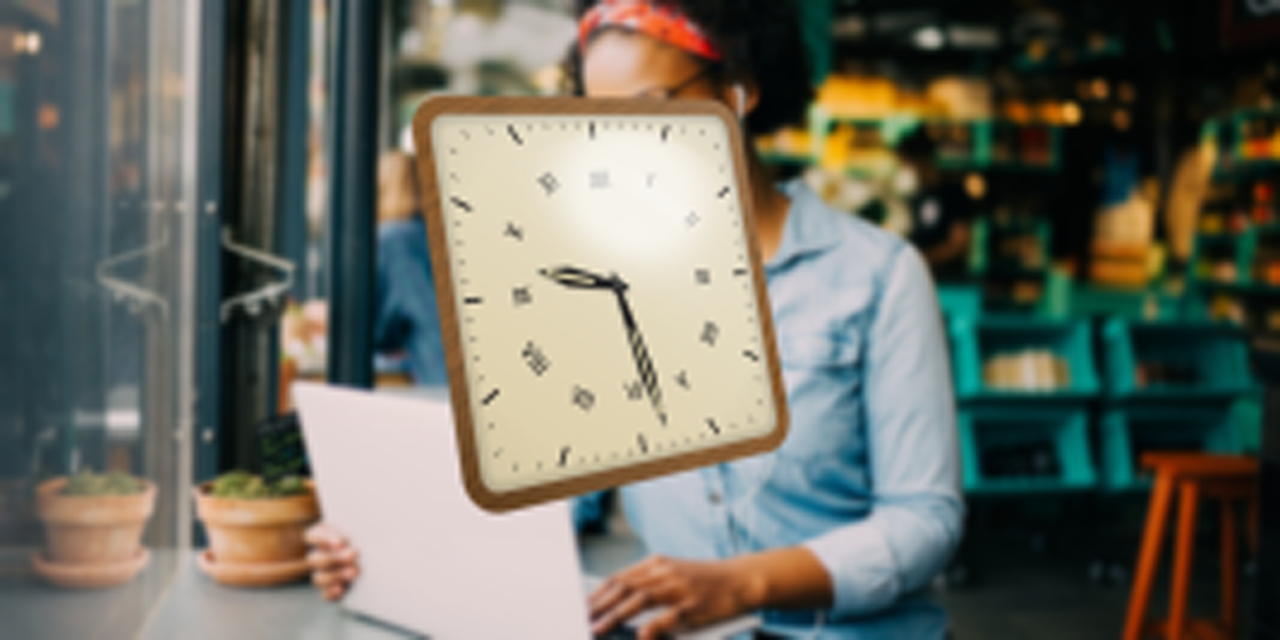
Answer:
**9:28**
